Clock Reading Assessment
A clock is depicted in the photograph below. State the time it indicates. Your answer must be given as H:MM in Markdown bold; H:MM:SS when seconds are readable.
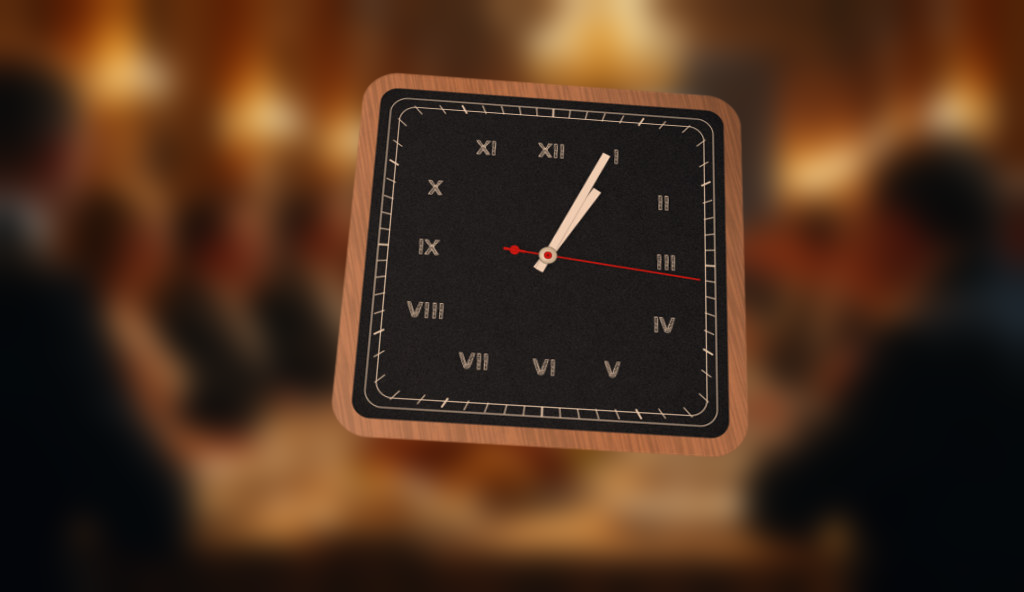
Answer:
**1:04:16**
